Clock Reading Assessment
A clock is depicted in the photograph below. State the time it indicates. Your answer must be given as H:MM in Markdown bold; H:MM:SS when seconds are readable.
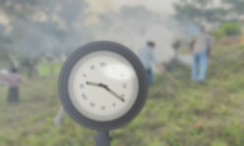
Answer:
**9:21**
